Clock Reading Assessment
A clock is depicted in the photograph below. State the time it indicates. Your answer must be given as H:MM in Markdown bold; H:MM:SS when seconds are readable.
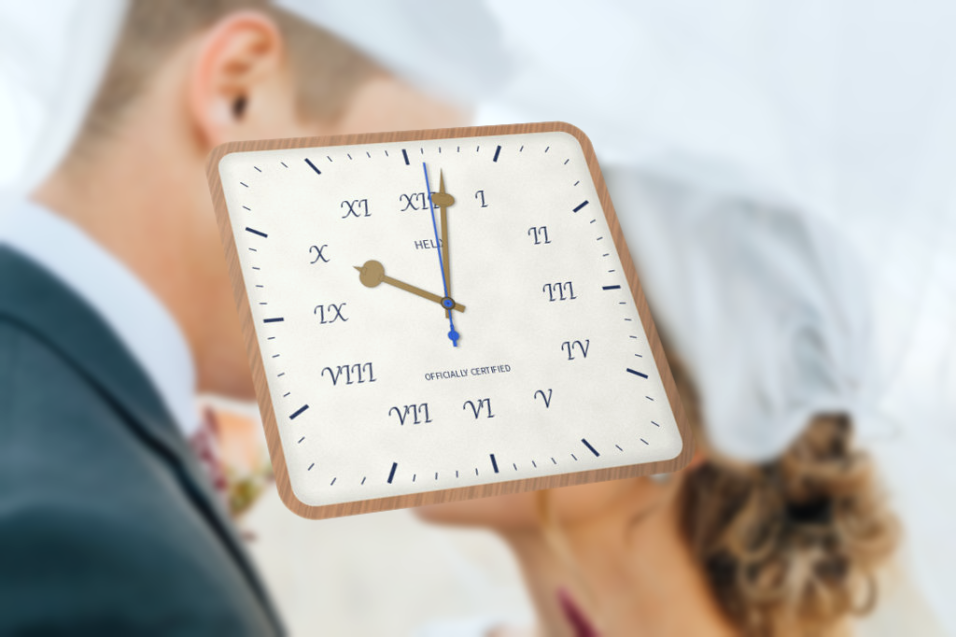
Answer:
**10:02:01**
